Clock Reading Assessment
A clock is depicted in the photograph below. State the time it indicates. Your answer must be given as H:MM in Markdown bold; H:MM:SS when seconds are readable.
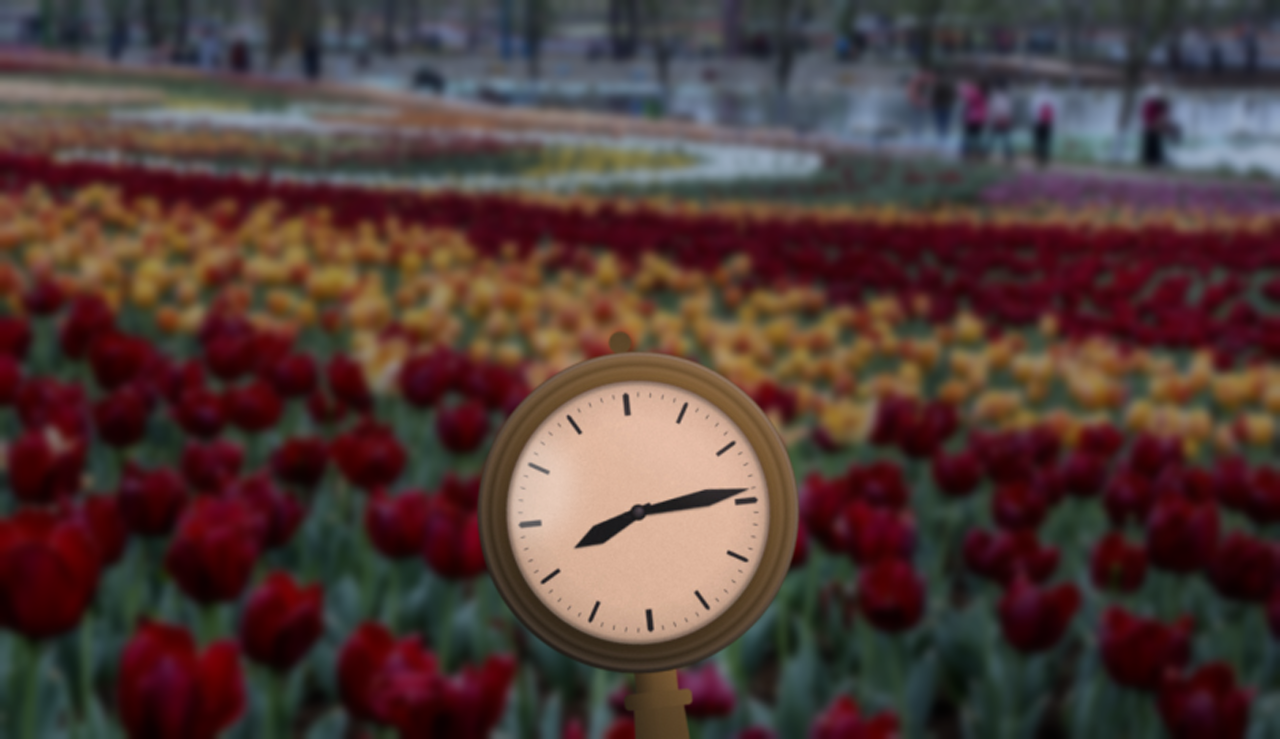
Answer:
**8:14**
